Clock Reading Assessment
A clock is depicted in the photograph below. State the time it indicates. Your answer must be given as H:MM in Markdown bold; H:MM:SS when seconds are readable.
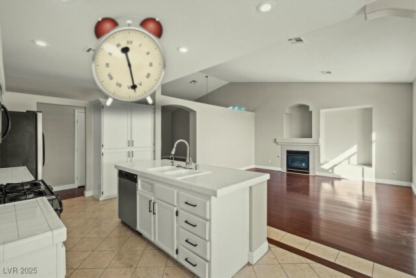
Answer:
**11:28**
